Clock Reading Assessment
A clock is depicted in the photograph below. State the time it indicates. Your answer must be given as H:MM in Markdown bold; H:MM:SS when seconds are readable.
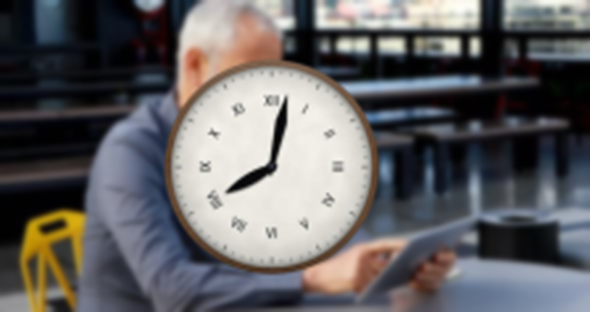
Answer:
**8:02**
